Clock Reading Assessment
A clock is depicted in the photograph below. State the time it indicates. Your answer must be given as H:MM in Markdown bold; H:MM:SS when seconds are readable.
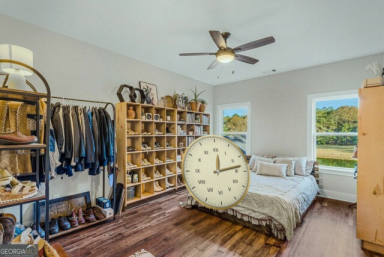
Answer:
**12:13**
